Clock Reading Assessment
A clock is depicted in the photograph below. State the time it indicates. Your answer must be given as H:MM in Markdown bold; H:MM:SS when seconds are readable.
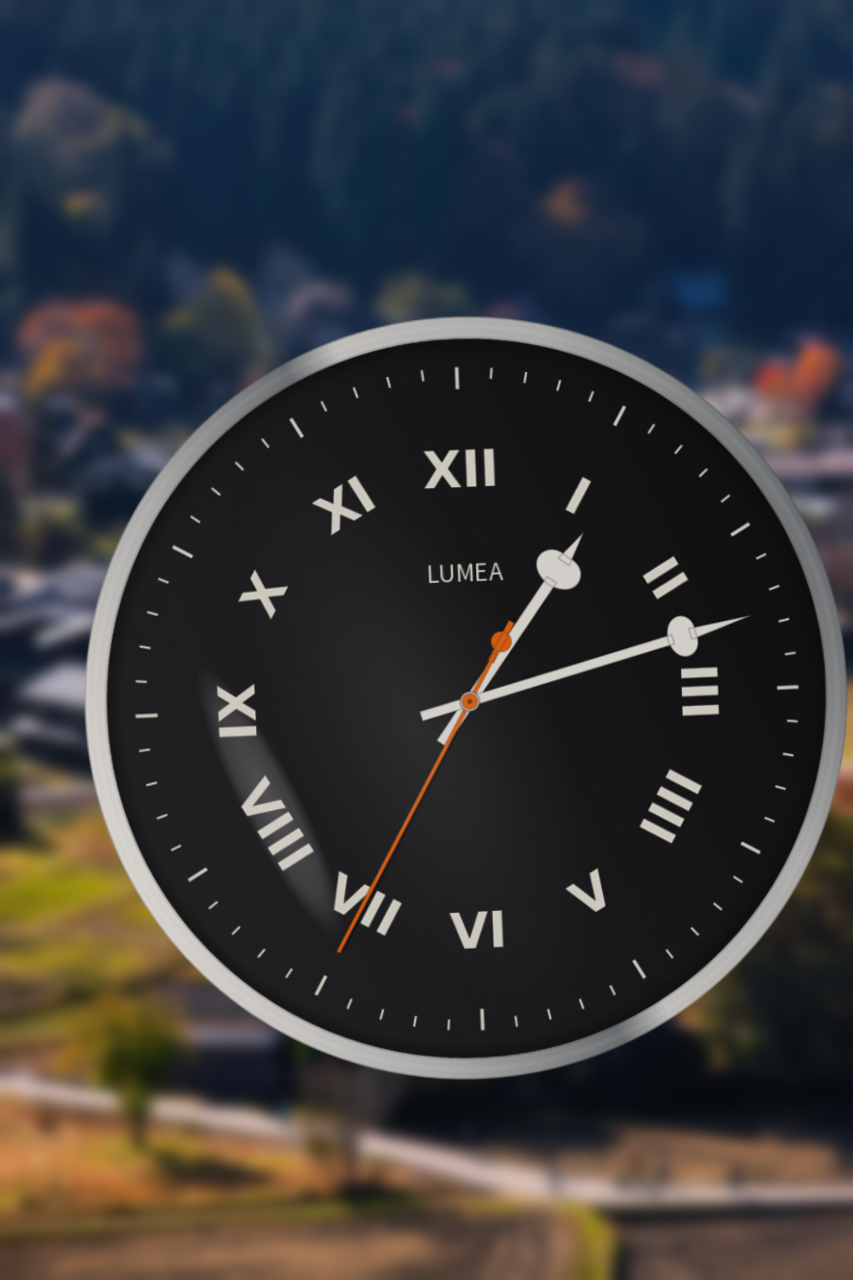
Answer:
**1:12:35**
